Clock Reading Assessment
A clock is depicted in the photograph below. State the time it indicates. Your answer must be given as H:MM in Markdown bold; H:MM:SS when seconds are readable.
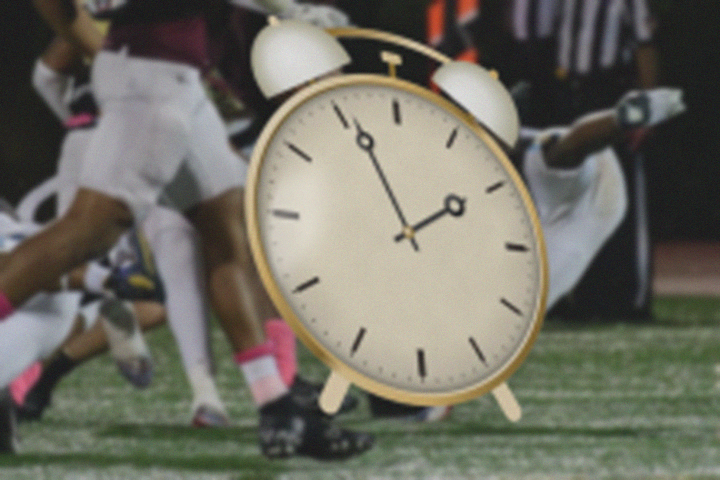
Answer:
**1:56**
